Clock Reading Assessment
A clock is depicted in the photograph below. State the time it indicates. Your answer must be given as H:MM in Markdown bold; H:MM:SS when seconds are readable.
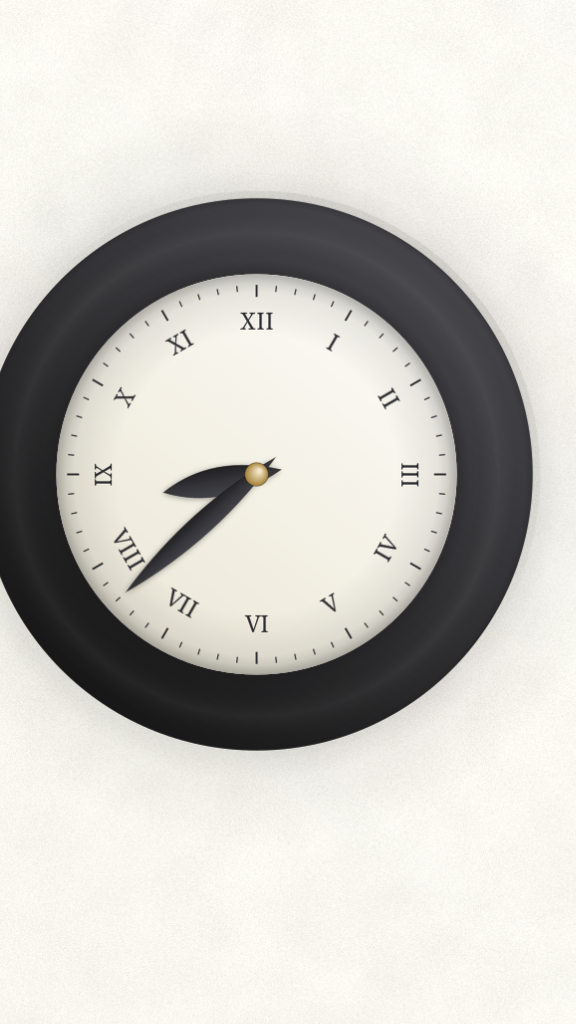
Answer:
**8:38**
